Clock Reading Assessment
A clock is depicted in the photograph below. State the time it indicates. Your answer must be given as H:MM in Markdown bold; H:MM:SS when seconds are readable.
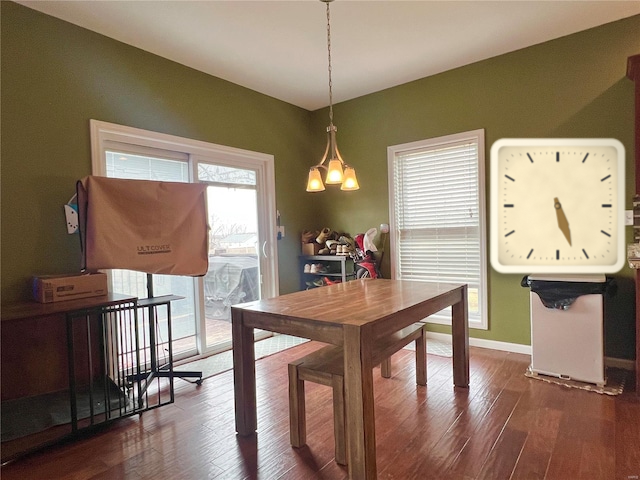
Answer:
**5:27**
